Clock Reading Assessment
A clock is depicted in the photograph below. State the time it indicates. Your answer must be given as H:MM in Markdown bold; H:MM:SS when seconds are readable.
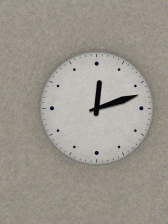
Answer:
**12:12**
